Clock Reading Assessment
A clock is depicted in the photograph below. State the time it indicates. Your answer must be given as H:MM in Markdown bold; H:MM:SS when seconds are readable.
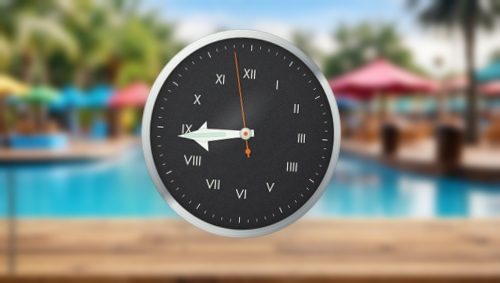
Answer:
**8:43:58**
